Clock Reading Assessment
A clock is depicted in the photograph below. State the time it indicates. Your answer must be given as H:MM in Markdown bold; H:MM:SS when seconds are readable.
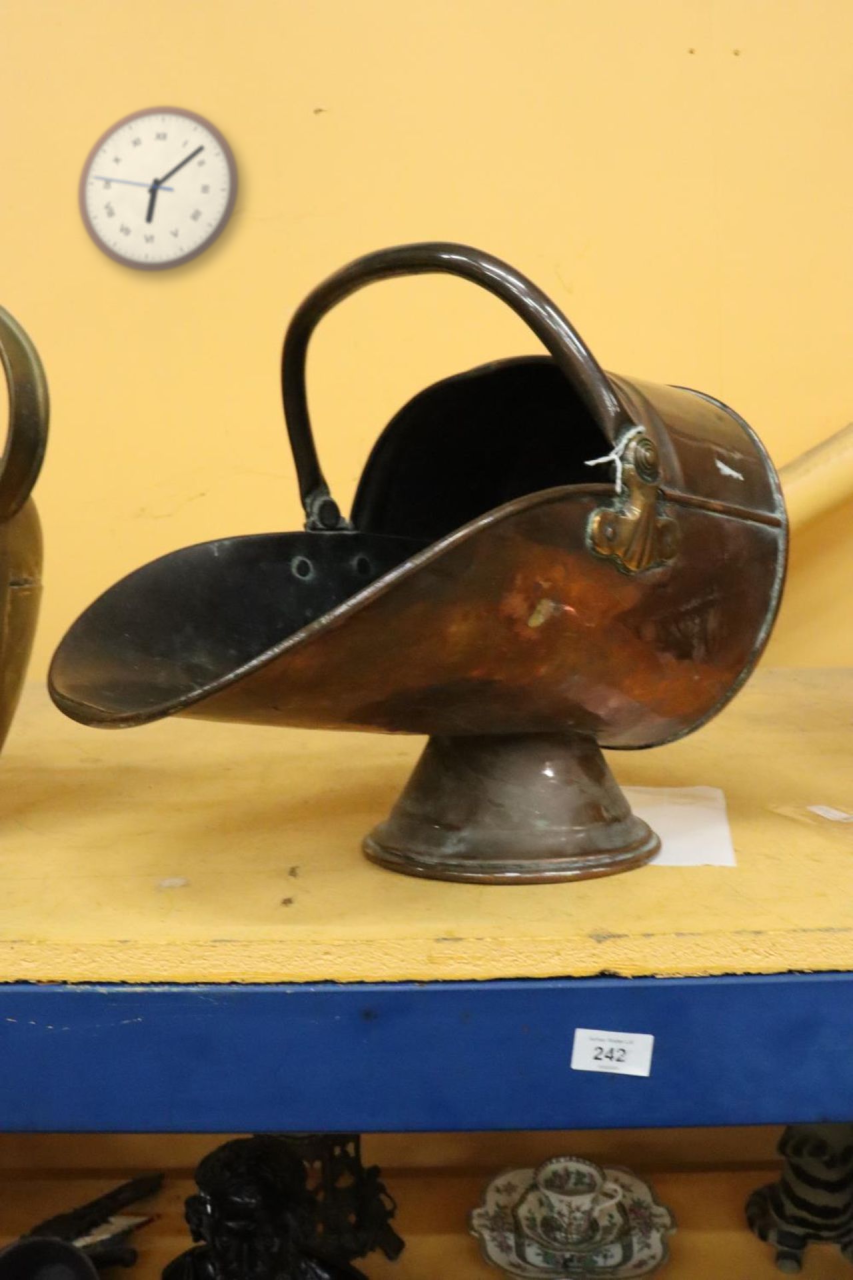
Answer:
**6:07:46**
